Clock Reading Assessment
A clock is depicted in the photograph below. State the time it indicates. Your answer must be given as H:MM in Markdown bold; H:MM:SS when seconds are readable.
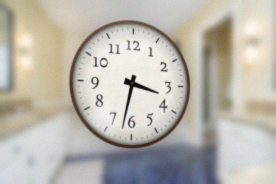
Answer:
**3:32**
